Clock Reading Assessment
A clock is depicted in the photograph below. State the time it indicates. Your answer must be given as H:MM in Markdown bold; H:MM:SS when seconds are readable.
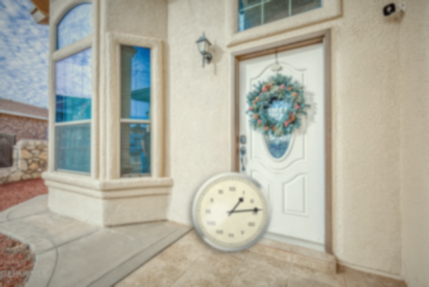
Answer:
**1:14**
